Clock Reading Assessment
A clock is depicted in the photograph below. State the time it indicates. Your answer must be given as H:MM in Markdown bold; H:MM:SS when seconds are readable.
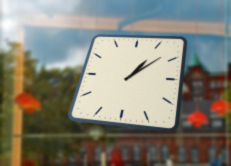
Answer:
**1:08**
